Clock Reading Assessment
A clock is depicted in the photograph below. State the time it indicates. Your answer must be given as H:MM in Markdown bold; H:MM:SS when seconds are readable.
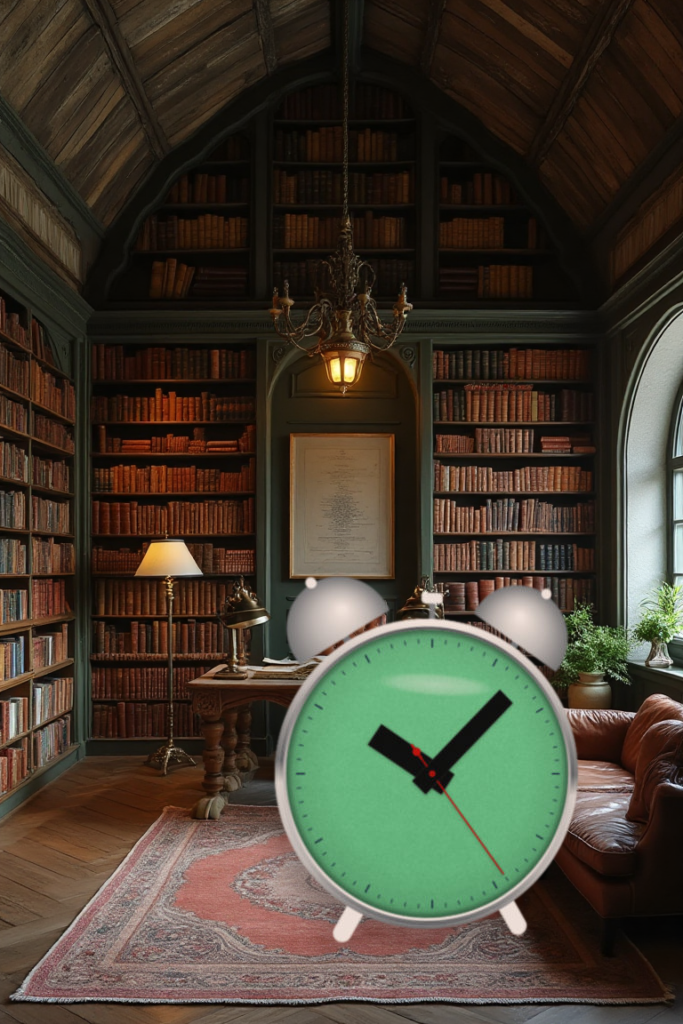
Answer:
**10:07:24**
